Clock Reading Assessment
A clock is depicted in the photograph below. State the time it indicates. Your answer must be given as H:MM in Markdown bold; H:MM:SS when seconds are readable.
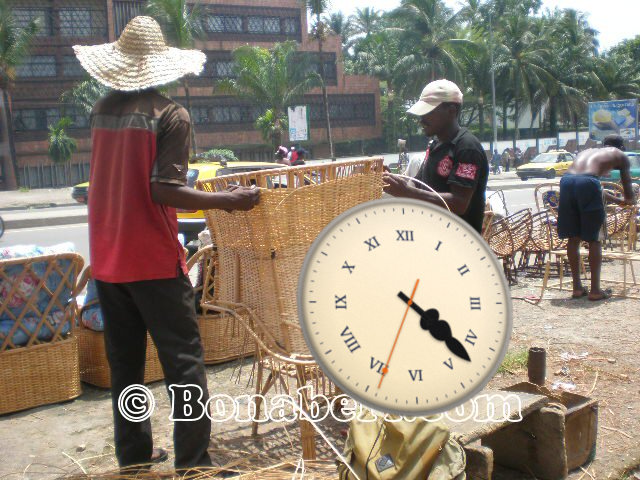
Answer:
**4:22:34**
